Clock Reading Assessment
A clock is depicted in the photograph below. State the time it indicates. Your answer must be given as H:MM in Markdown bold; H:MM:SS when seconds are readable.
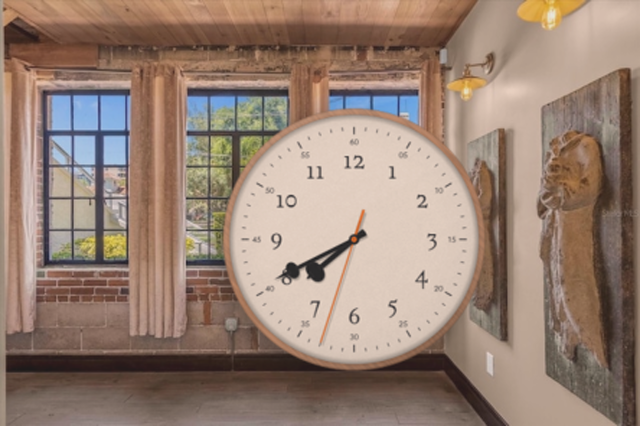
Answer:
**7:40:33**
